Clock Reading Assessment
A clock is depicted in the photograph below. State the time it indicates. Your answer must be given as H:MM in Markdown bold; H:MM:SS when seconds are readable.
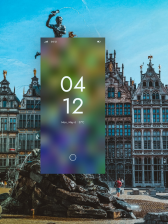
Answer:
**4:12**
